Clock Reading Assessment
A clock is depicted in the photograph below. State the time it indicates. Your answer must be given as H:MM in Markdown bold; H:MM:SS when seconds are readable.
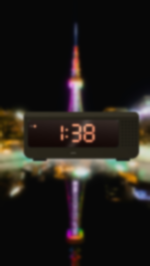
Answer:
**1:38**
